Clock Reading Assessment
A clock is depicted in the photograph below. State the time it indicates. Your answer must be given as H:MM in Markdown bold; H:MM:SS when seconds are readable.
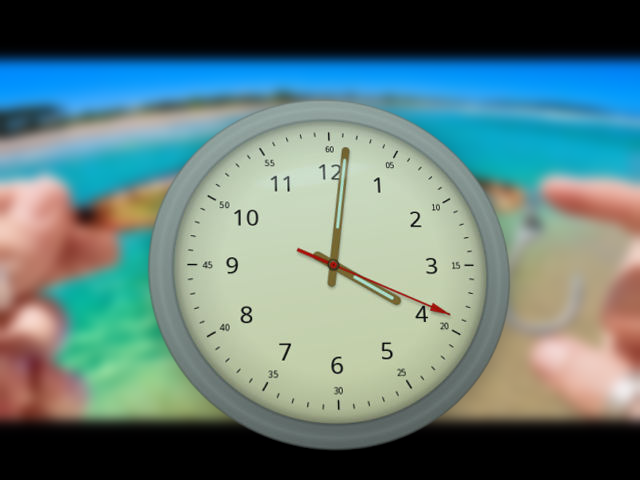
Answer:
**4:01:19**
